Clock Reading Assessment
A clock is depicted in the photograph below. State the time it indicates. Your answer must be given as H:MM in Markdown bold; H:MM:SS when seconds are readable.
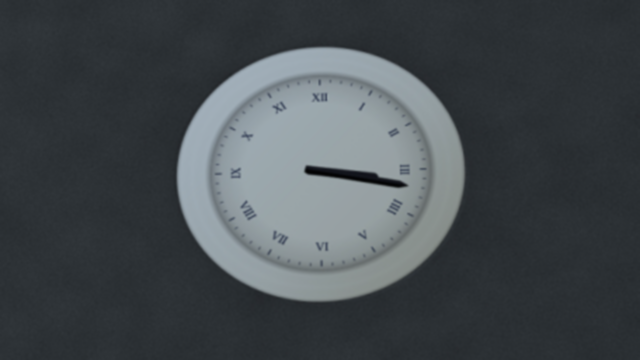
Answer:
**3:17**
